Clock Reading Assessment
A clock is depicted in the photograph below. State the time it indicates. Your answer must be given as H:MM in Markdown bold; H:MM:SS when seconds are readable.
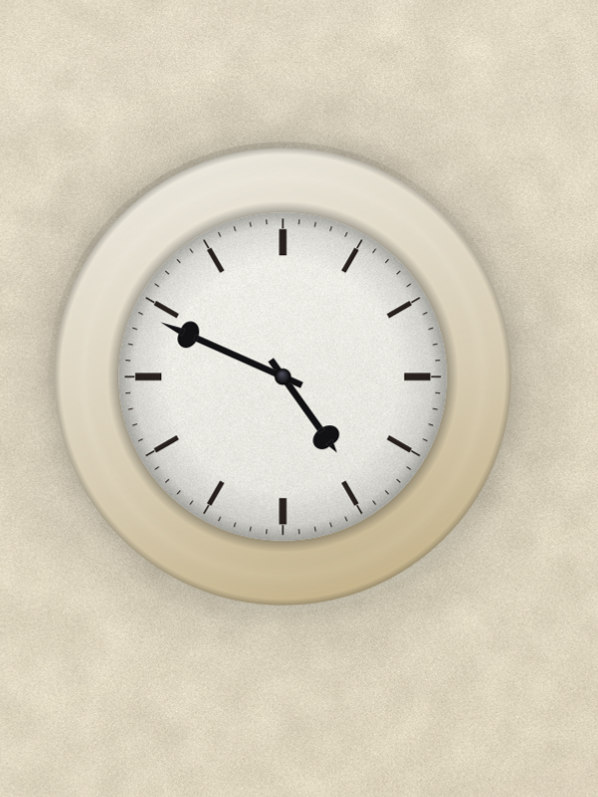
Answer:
**4:49**
